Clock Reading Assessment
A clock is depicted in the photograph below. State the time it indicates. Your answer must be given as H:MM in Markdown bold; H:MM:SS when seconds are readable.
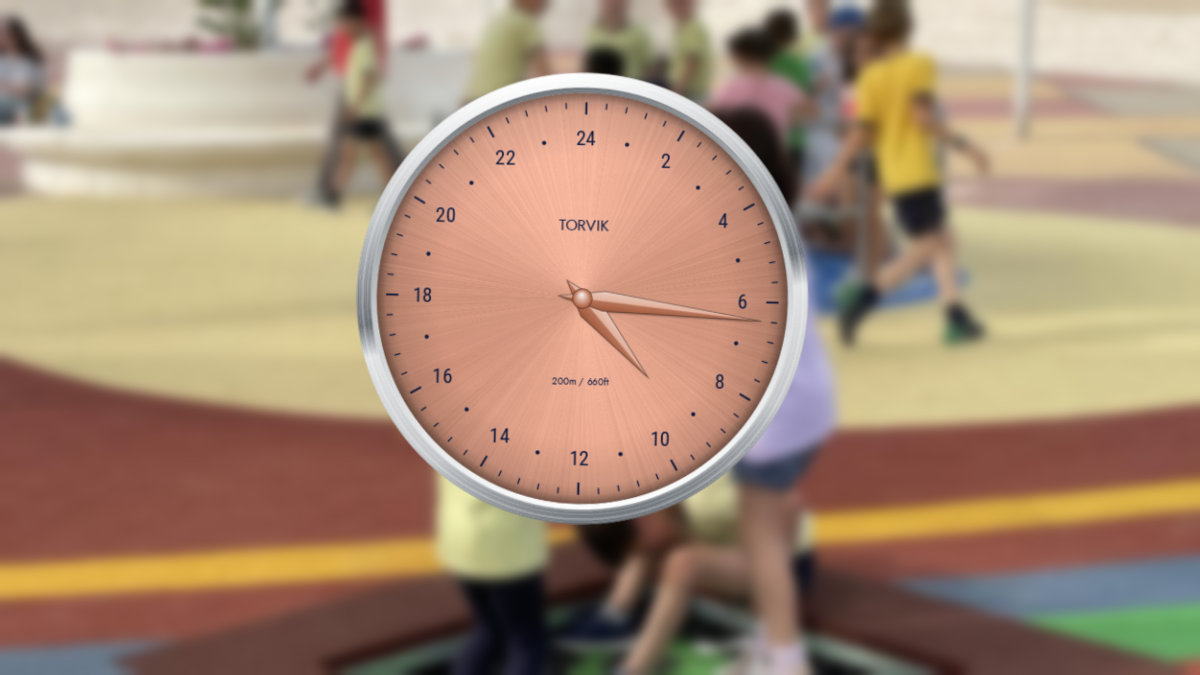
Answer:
**9:16**
